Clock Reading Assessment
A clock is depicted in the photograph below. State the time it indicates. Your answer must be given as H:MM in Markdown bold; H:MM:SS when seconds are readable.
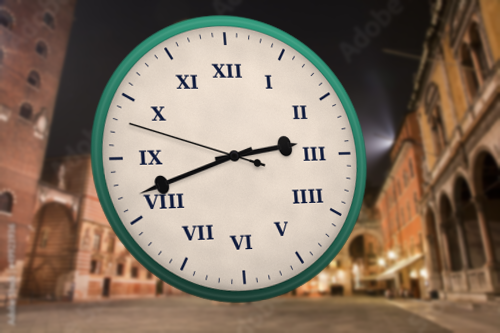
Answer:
**2:41:48**
